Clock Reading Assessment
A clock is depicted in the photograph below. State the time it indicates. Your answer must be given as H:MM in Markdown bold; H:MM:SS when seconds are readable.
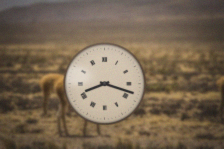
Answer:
**8:18**
